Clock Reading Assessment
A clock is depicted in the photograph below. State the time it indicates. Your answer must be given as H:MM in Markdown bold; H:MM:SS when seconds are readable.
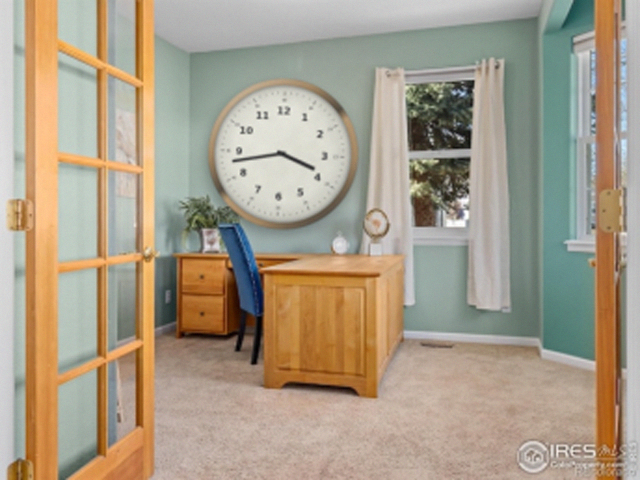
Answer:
**3:43**
